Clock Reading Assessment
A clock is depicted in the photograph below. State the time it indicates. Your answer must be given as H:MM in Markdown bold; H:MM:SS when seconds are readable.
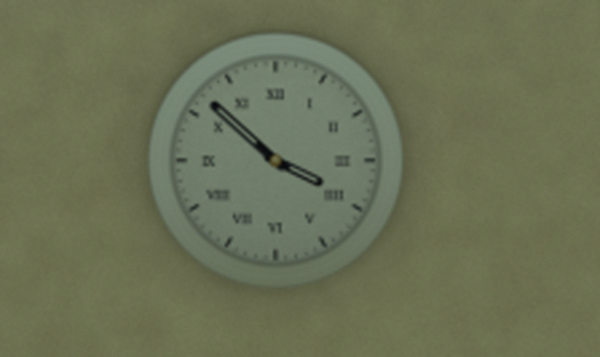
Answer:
**3:52**
